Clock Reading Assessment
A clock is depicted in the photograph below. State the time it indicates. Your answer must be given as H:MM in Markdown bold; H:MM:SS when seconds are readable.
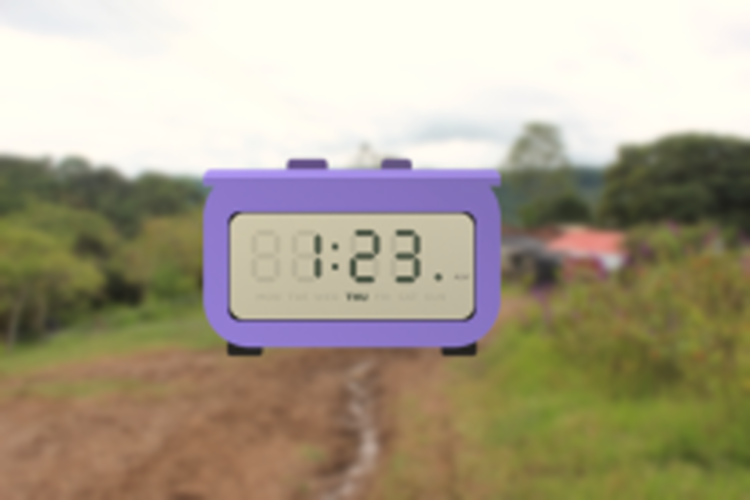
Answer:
**1:23**
